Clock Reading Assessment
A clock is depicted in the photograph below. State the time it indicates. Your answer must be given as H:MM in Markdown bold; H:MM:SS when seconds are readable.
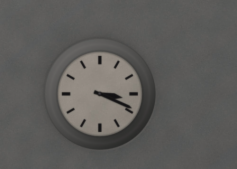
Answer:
**3:19**
